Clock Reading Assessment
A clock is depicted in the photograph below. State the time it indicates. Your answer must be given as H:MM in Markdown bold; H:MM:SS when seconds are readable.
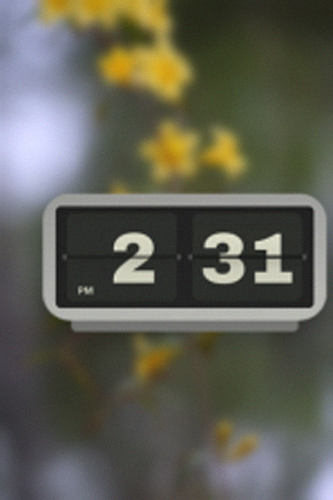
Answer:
**2:31**
